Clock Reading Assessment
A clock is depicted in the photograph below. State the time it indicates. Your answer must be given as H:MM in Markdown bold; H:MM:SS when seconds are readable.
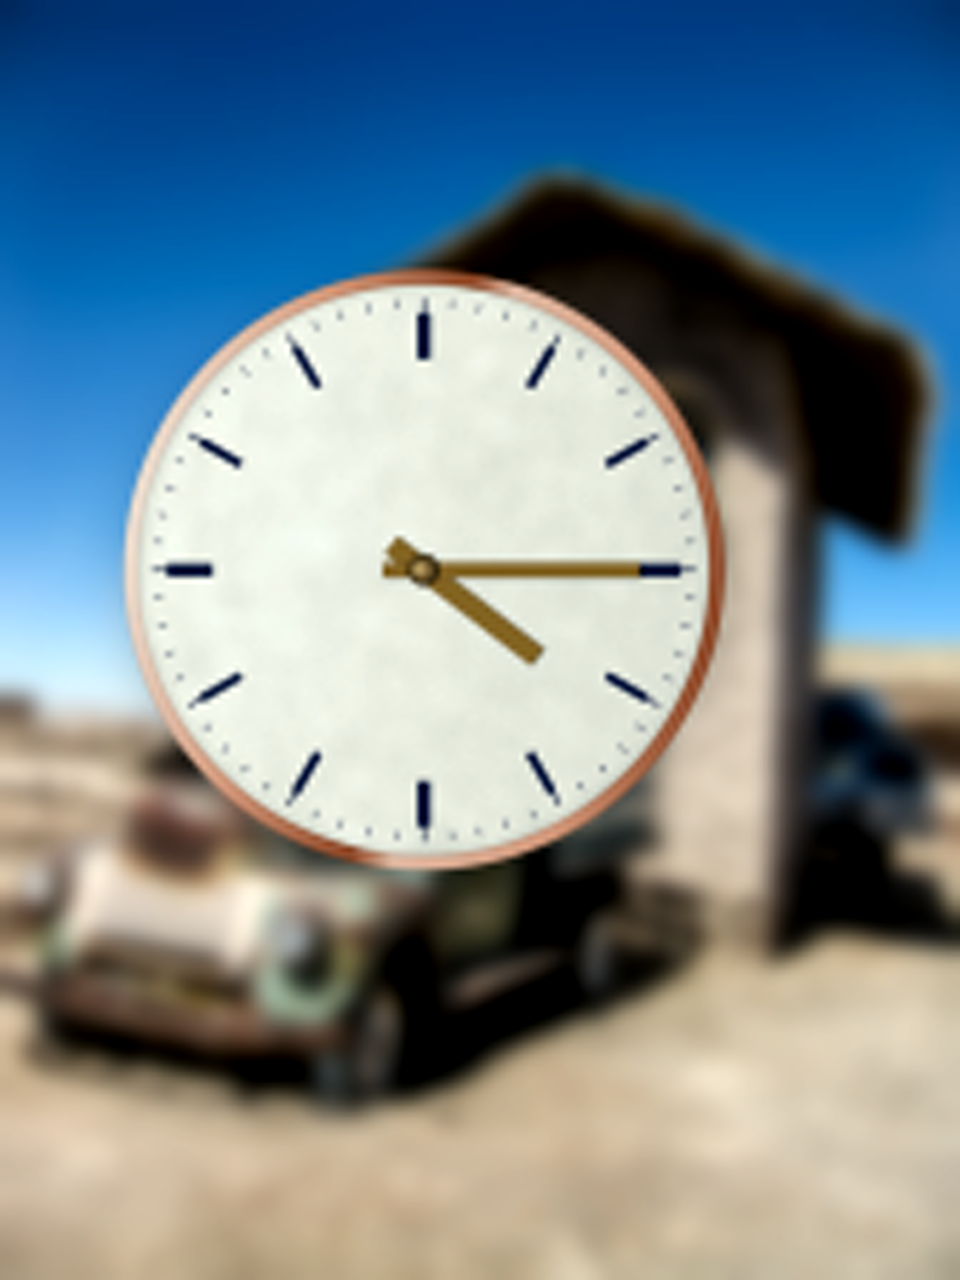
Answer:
**4:15**
